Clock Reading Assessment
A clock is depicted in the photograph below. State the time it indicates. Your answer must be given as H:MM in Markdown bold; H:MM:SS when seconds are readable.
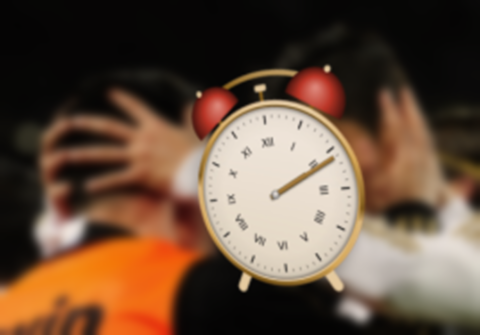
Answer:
**2:11**
